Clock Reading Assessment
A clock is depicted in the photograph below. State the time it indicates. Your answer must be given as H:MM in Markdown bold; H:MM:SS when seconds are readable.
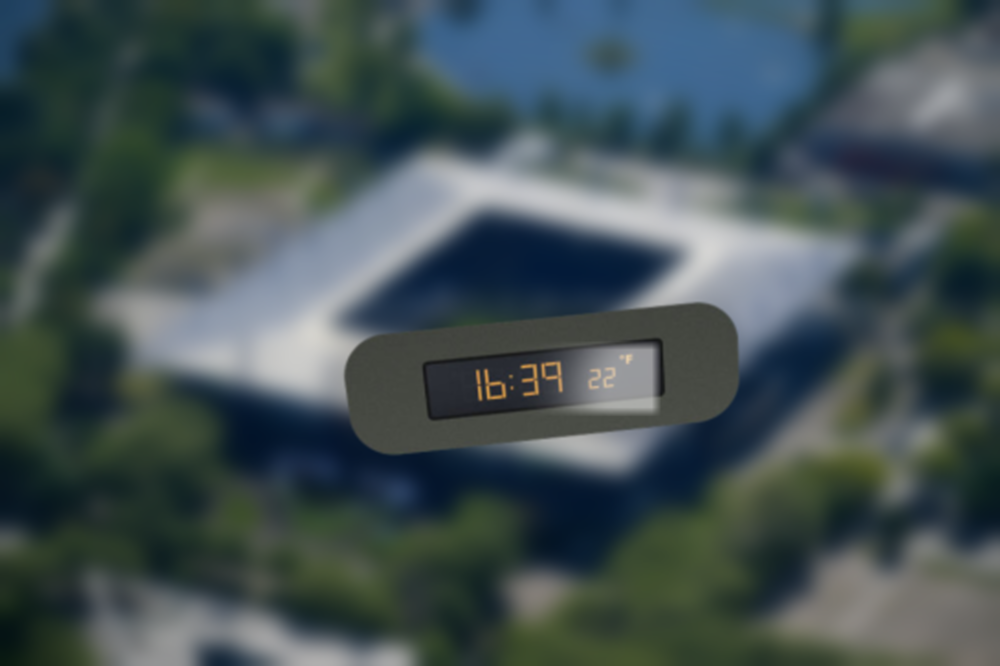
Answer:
**16:39**
